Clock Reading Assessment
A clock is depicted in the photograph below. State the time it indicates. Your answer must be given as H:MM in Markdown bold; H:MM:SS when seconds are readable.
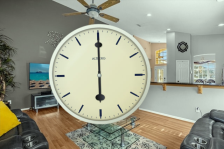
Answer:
**6:00**
